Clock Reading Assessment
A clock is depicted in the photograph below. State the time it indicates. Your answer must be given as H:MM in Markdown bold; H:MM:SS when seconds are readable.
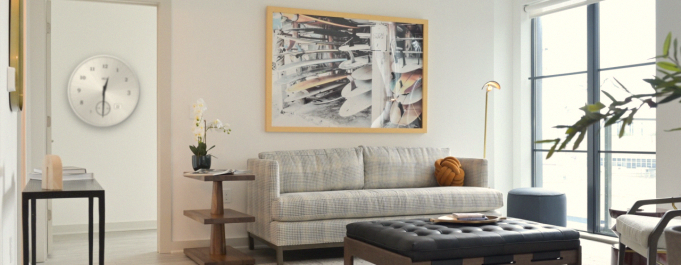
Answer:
**12:30**
